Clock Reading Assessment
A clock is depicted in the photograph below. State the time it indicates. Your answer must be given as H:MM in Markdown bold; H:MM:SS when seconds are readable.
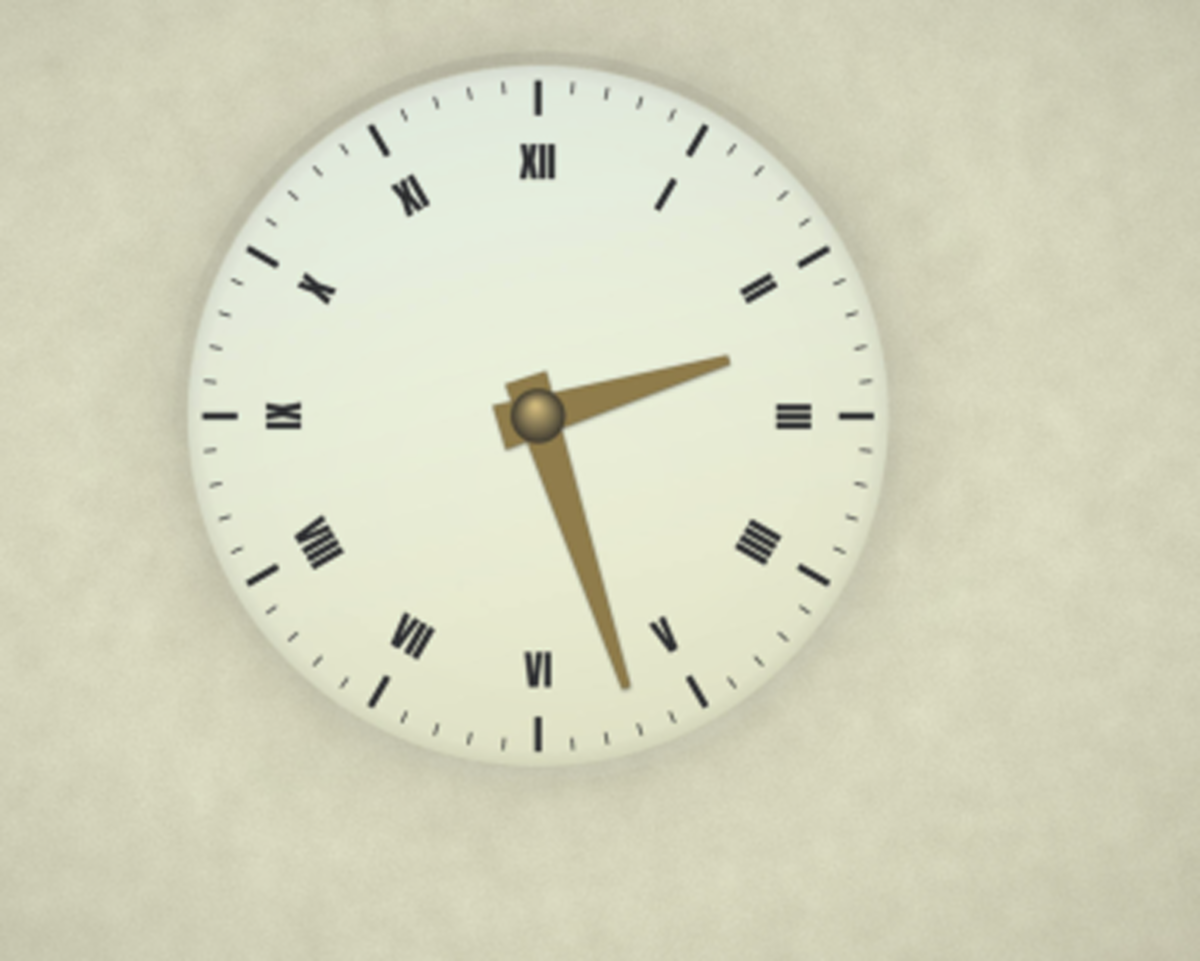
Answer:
**2:27**
